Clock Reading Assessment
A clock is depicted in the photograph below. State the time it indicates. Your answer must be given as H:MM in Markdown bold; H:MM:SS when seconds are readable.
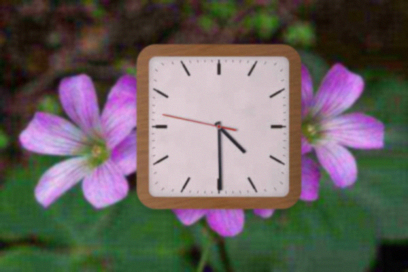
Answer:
**4:29:47**
